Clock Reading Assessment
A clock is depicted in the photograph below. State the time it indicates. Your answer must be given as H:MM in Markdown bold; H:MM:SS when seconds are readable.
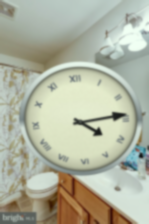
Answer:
**4:14**
